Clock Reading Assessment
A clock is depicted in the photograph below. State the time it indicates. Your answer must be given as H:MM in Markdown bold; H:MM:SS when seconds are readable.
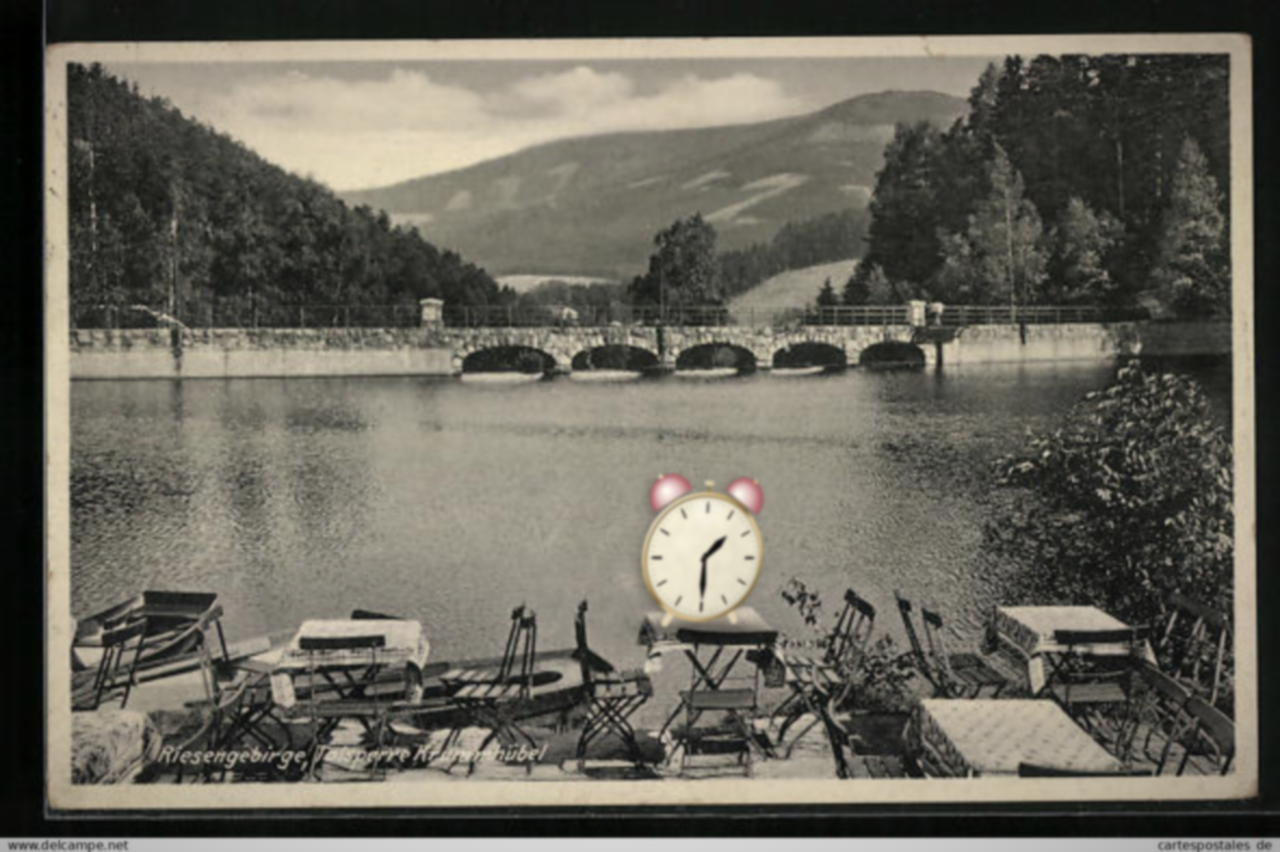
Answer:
**1:30**
